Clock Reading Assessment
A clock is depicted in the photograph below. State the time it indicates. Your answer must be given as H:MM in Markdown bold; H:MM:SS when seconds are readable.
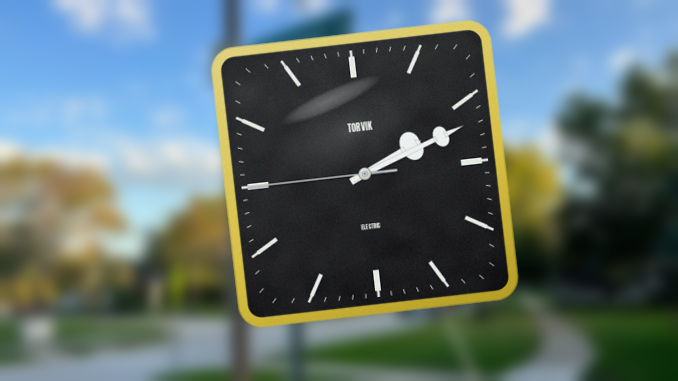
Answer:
**2:11:45**
